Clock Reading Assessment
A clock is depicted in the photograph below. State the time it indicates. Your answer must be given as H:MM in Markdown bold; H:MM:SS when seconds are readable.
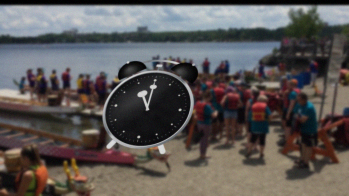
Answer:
**11:00**
